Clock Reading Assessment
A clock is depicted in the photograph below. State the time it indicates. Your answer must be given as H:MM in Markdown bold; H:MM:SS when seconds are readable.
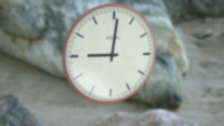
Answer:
**9:01**
